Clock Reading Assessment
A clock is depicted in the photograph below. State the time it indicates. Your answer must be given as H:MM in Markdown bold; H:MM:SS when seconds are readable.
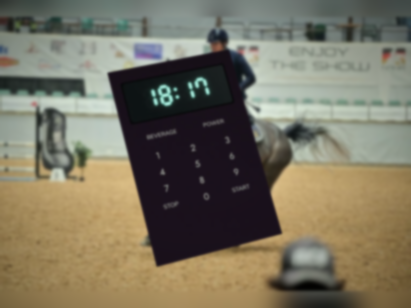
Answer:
**18:17**
